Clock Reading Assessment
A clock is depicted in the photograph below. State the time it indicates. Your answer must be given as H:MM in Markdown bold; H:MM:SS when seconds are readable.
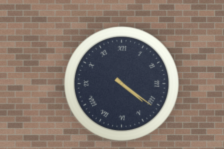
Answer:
**4:21**
